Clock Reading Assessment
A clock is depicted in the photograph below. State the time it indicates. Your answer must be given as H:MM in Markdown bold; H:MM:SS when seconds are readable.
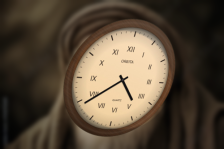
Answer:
**4:39**
